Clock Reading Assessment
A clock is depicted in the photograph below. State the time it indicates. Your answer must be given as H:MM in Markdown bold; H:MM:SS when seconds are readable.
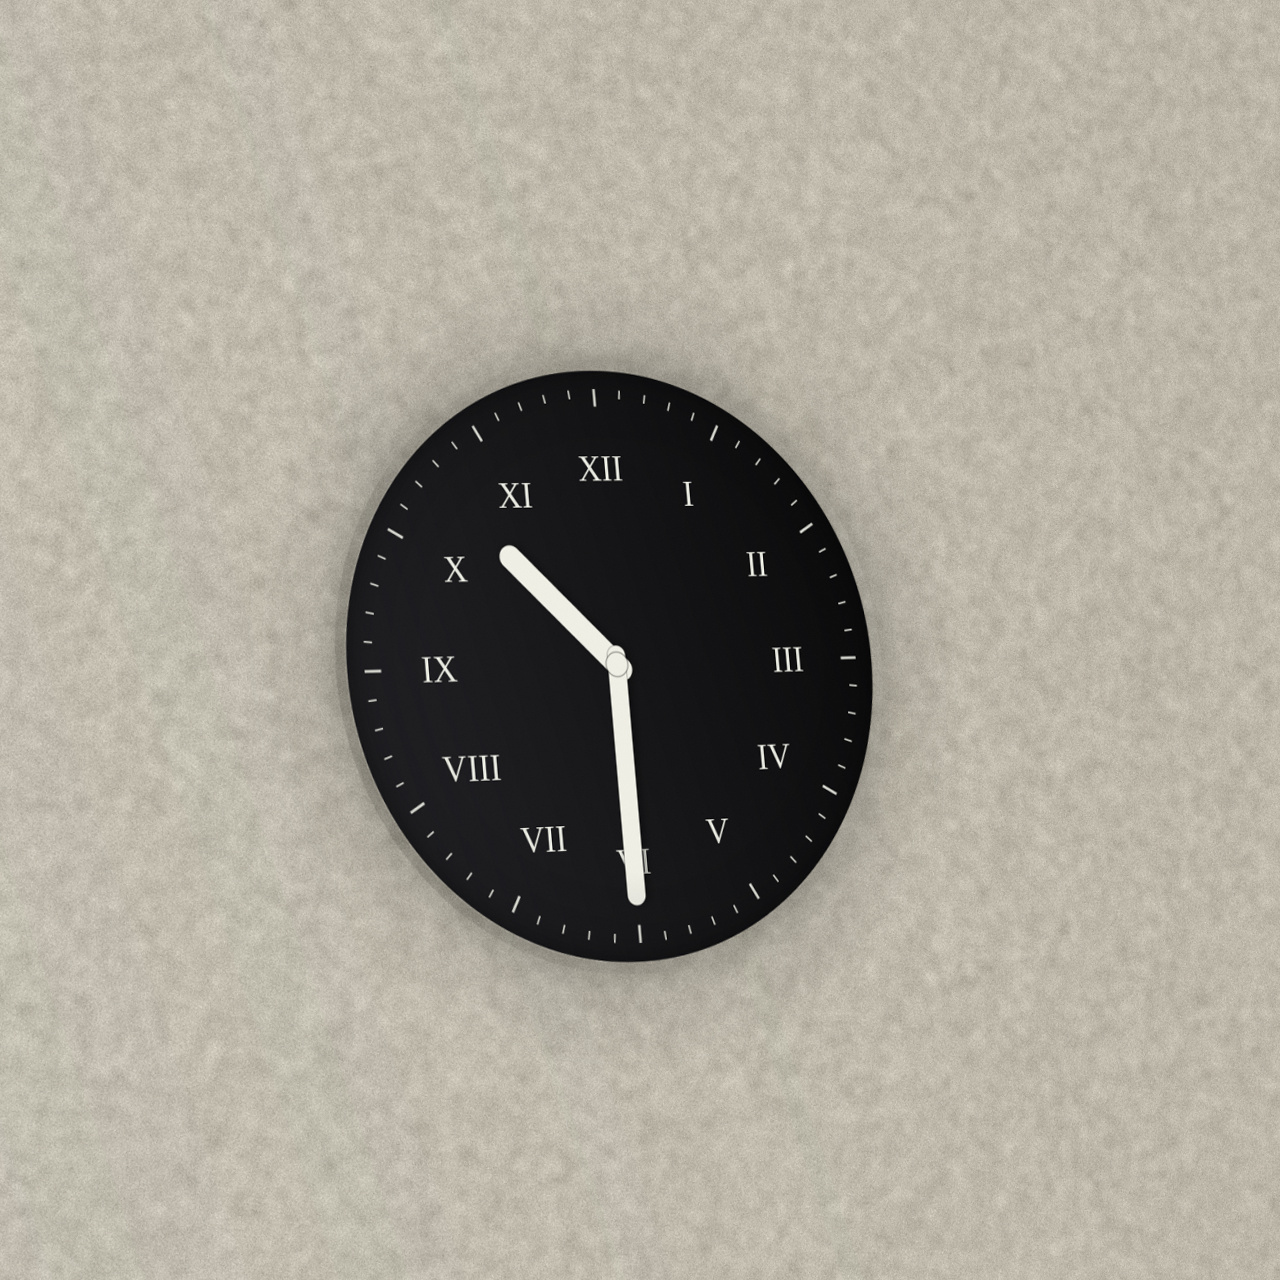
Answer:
**10:30**
